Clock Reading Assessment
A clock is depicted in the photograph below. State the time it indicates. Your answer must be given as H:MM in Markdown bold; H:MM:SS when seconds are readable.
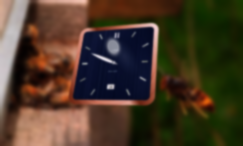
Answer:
**9:49**
